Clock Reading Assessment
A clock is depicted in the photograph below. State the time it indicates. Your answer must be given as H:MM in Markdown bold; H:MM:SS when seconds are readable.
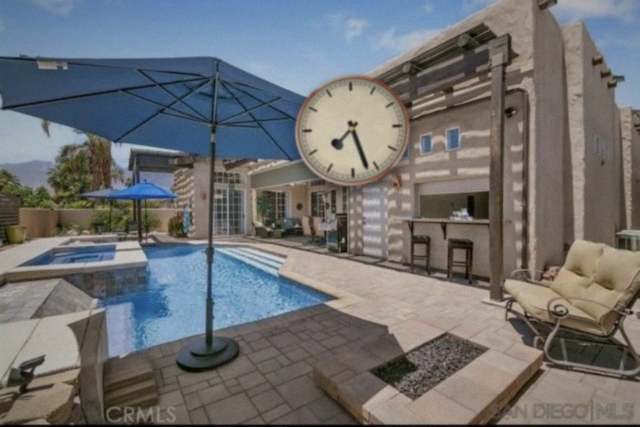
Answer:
**7:27**
